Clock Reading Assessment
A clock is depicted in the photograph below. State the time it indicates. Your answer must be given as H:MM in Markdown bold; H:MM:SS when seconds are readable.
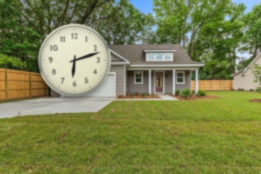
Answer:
**6:12**
